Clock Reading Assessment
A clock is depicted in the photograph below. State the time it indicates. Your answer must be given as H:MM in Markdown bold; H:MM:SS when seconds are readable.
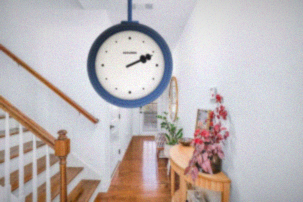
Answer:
**2:11**
